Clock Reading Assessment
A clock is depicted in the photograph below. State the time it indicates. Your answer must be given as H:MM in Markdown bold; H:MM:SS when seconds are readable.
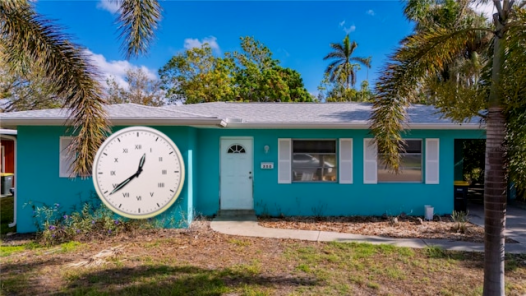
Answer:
**12:39**
